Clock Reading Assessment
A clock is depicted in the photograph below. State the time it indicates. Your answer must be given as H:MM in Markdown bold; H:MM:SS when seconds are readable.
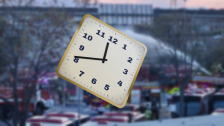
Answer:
**11:41**
